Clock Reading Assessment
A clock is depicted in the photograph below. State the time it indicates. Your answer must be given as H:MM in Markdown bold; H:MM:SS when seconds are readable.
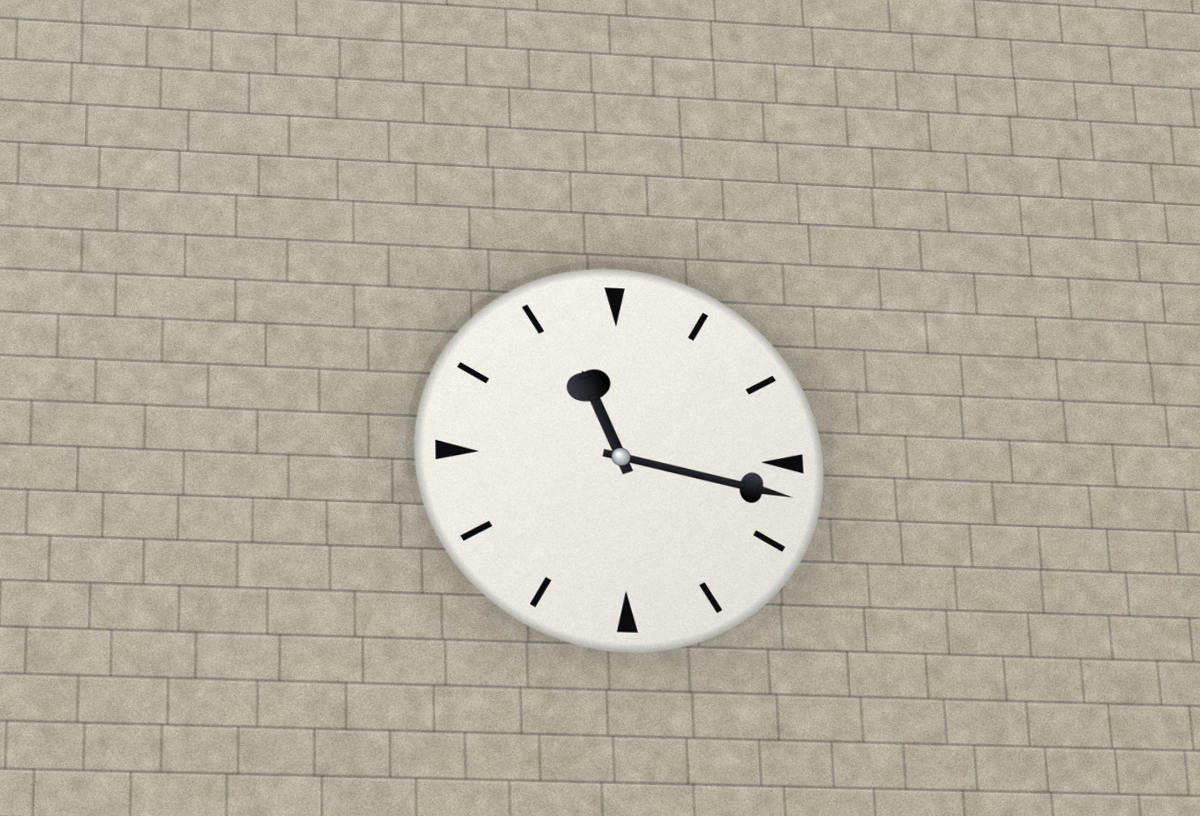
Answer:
**11:17**
